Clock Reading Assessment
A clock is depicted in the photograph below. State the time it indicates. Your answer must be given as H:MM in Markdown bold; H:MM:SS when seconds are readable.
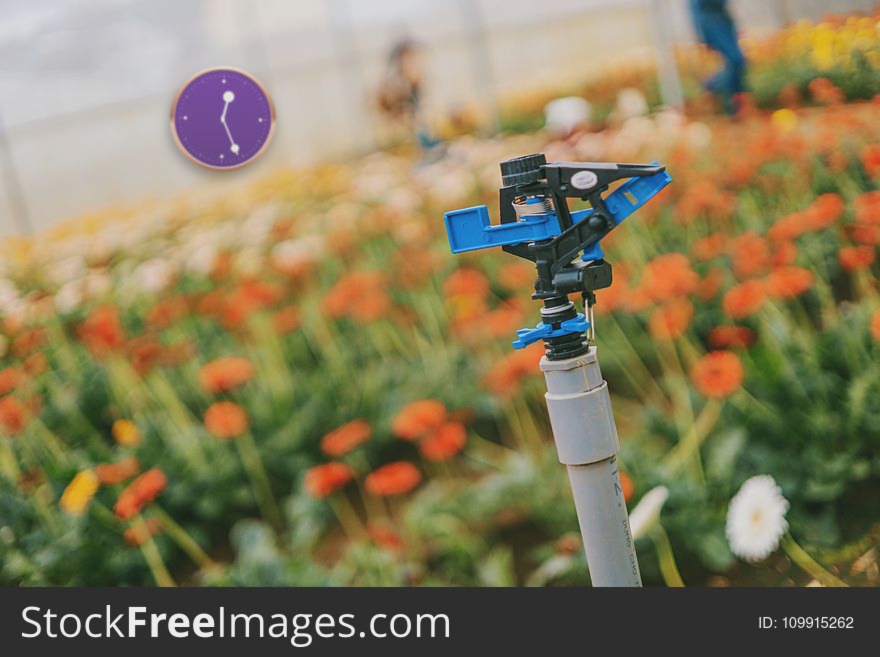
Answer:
**12:26**
